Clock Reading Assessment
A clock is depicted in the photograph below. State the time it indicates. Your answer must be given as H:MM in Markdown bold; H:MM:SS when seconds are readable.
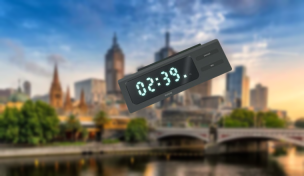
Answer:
**2:39**
